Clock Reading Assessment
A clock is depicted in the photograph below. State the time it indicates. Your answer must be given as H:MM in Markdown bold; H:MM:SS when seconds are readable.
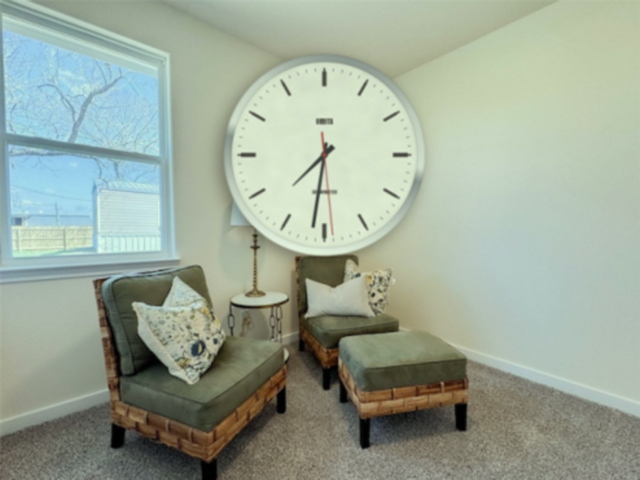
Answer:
**7:31:29**
